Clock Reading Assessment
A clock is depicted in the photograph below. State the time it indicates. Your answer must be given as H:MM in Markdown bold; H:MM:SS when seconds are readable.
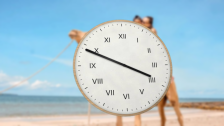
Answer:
**3:49**
